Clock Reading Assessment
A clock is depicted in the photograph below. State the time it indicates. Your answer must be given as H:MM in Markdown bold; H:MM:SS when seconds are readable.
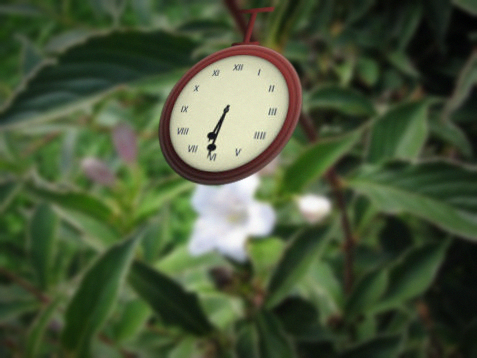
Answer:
**6:31**
